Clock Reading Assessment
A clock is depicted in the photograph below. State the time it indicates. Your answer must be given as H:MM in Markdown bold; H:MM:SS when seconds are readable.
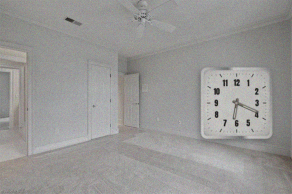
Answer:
**6:19**
